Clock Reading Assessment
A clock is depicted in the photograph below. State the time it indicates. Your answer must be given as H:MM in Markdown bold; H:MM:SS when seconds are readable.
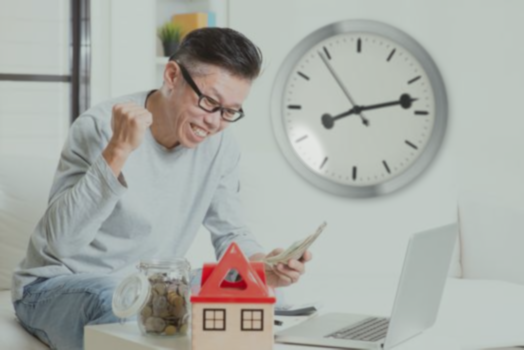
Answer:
**8:12:54**
